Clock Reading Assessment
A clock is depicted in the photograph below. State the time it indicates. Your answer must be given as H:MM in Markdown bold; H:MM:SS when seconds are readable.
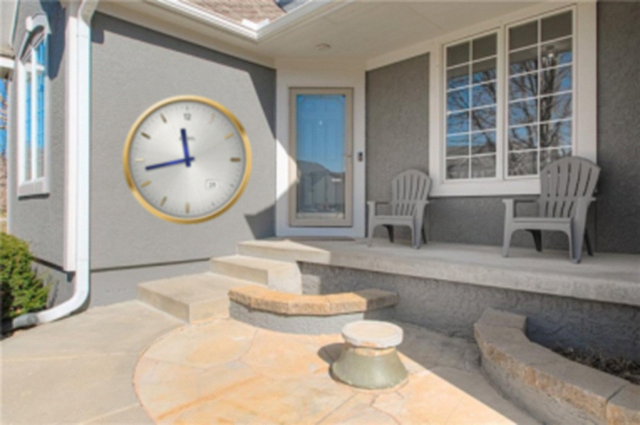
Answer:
**11:43**
